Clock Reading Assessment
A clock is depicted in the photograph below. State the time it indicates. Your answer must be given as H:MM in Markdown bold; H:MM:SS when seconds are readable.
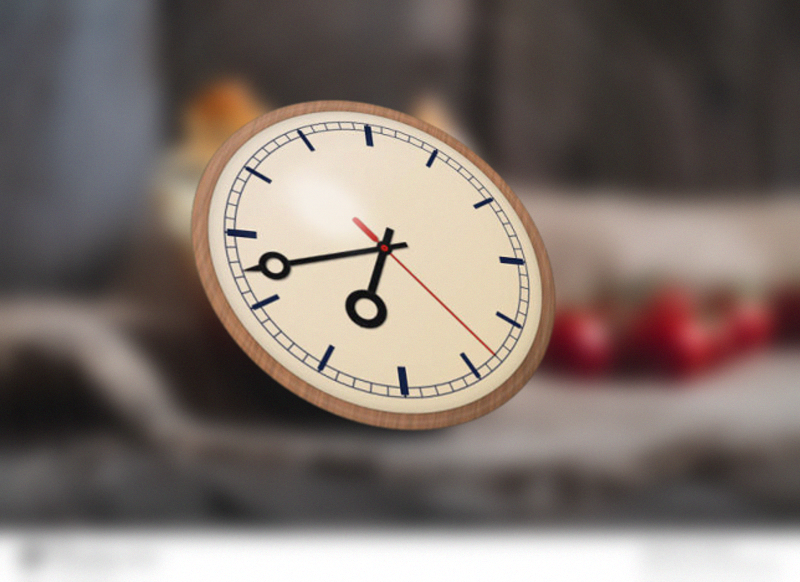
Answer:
**6:42:23**
